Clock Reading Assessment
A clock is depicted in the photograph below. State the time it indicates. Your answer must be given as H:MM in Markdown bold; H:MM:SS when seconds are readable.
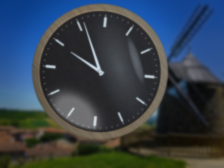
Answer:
**9:56**
